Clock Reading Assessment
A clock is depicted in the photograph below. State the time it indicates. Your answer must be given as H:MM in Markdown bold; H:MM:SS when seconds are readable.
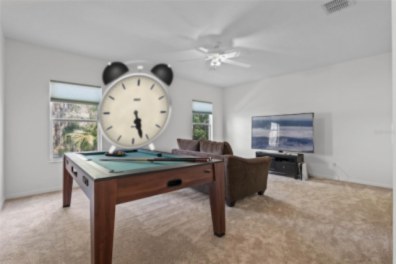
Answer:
**5:27**
